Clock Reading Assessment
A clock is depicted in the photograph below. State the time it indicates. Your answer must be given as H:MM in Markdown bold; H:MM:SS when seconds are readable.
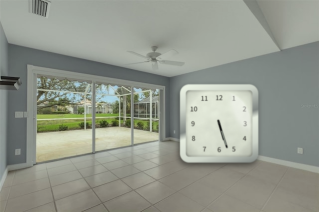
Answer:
**5:27**
